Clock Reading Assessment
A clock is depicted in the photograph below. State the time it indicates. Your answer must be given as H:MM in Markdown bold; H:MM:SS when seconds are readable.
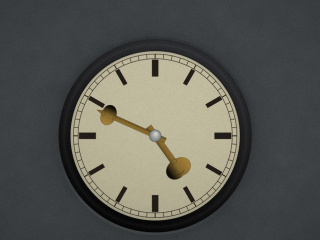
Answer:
**4:49**
